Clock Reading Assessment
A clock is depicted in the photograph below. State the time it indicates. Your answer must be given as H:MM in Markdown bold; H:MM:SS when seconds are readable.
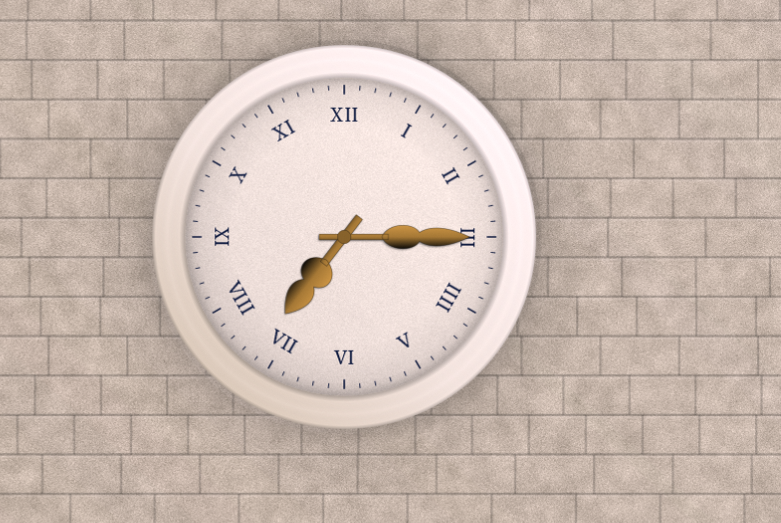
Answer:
**7:15**
